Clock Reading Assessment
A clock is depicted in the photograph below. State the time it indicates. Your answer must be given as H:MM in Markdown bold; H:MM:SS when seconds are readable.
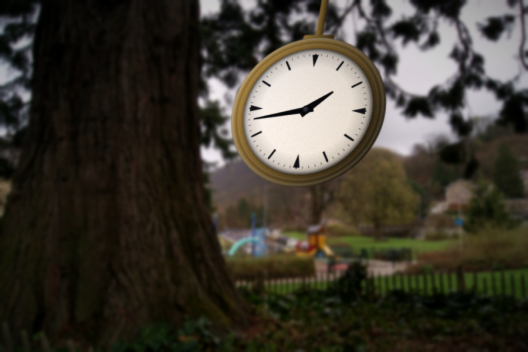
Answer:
**1:43**
